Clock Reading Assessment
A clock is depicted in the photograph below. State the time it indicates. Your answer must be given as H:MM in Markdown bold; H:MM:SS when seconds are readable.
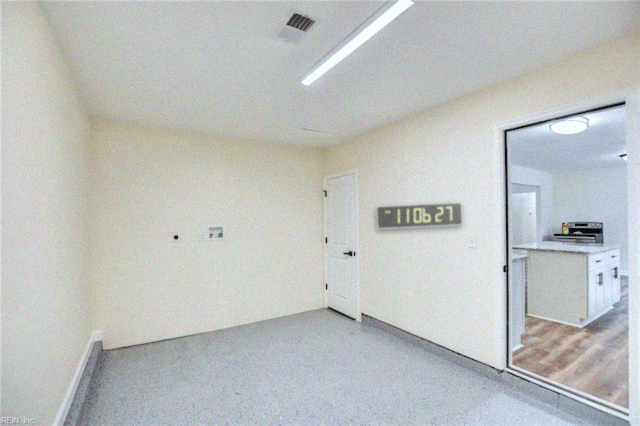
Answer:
**11:06:27**
